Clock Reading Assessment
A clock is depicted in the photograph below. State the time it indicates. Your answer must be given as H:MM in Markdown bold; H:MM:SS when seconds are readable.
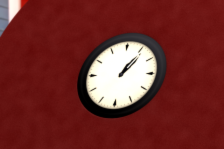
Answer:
**1:06**
